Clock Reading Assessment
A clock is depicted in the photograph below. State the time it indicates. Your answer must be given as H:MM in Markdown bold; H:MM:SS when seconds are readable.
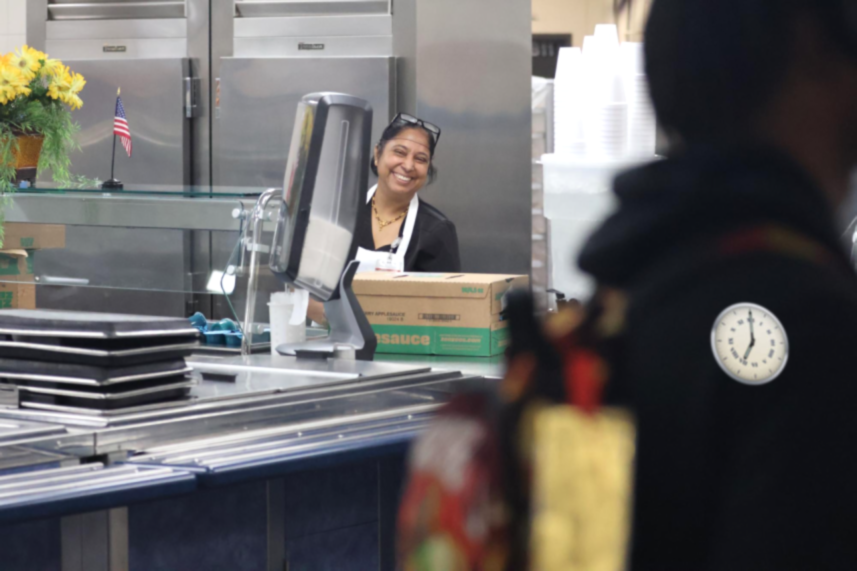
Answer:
**7:00**
